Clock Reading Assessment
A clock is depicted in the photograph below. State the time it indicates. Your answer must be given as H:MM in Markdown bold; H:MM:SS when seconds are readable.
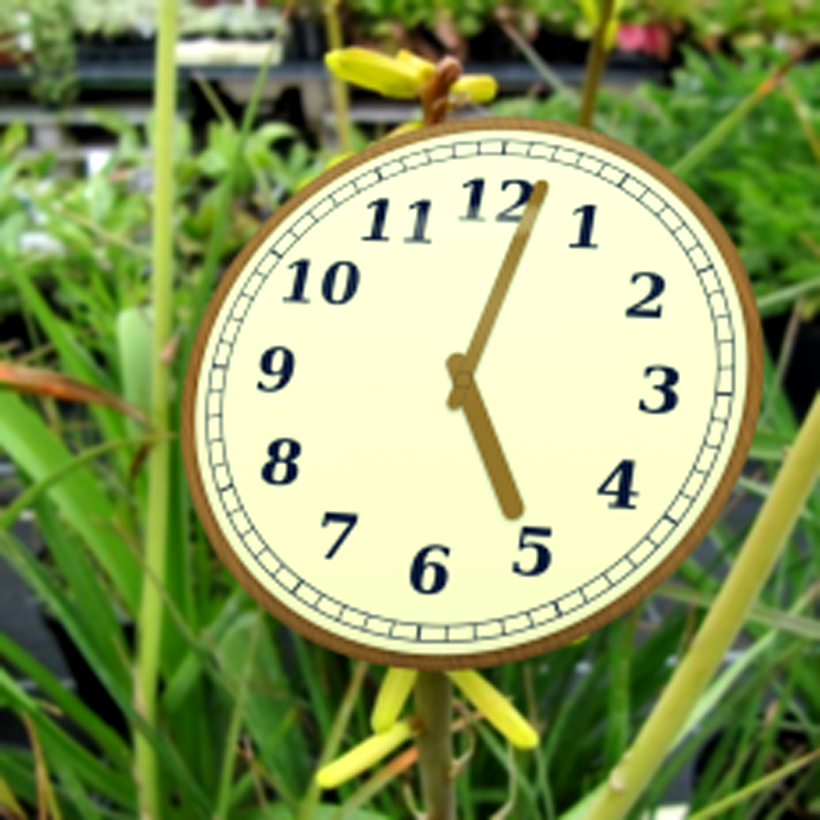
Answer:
**5:02**
